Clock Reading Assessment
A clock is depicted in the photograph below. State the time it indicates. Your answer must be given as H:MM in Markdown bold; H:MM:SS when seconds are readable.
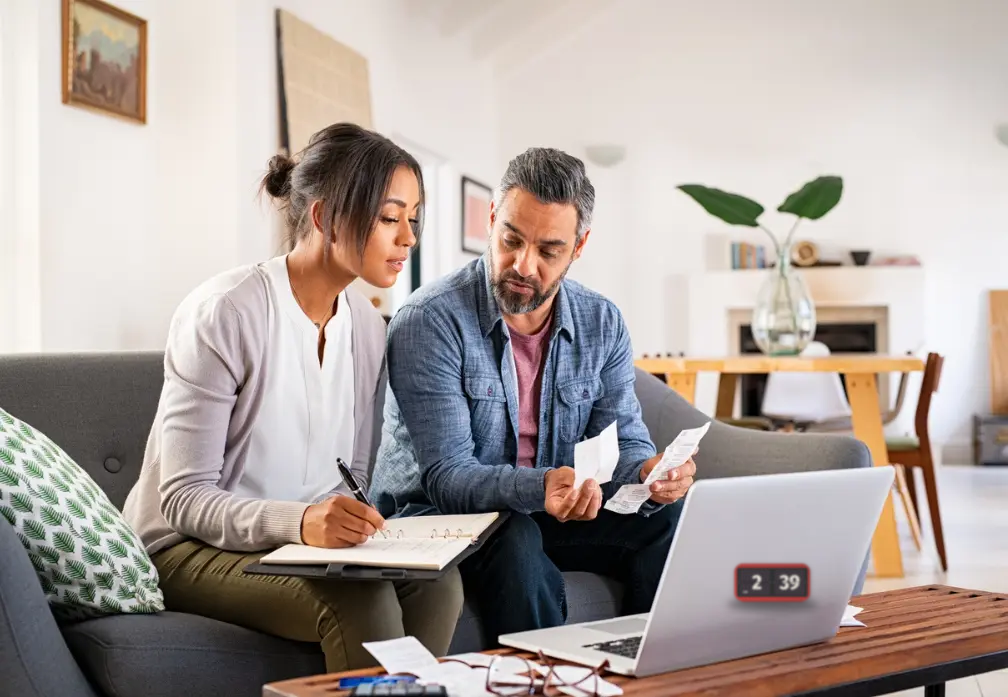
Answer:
**2:39**
